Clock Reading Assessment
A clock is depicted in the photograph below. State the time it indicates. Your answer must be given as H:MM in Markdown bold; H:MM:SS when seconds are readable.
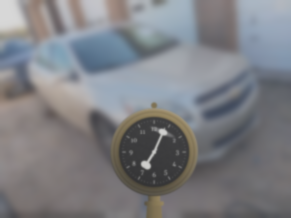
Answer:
**7:04**
